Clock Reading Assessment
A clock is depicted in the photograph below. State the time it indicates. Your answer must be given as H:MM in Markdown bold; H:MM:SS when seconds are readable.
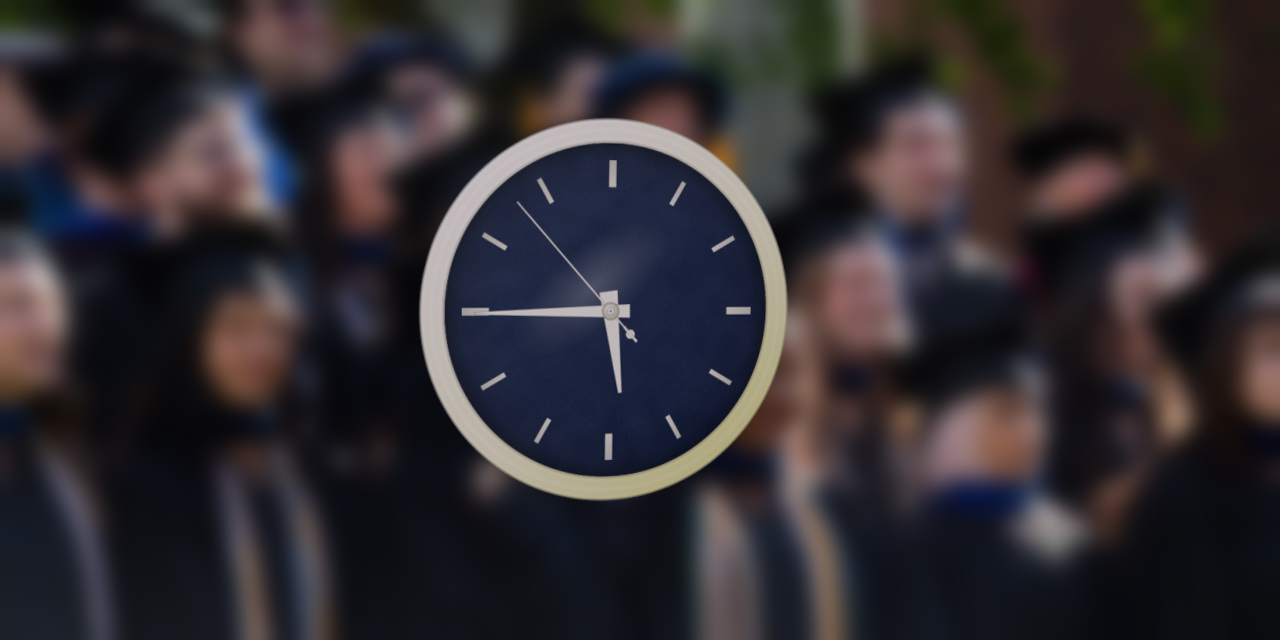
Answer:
**5:44:53**
